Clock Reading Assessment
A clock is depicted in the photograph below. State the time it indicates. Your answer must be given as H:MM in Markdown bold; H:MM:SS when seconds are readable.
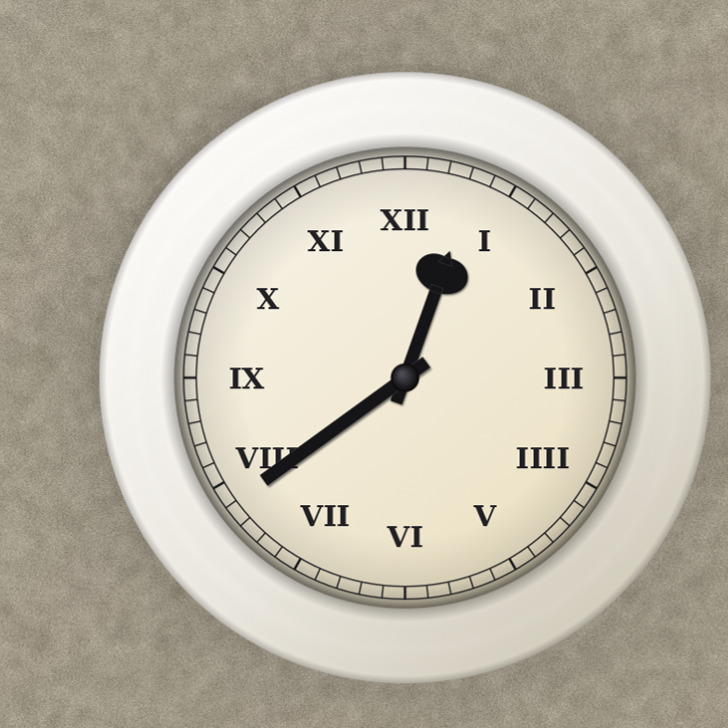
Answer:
**12:39**
